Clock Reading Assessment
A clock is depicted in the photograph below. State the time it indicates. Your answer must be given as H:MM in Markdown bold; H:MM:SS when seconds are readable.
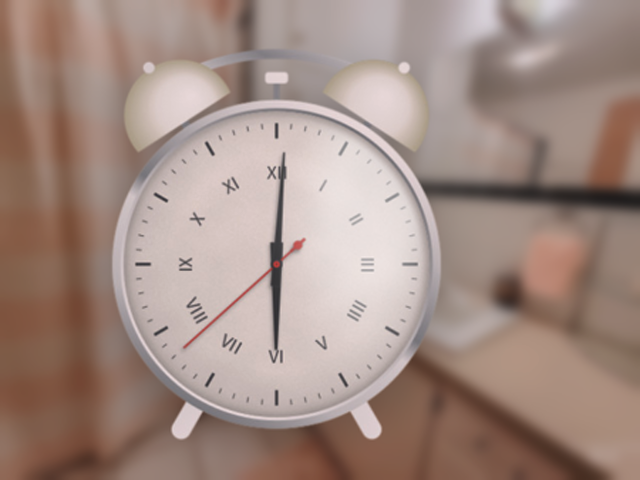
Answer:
**6:00:38**
